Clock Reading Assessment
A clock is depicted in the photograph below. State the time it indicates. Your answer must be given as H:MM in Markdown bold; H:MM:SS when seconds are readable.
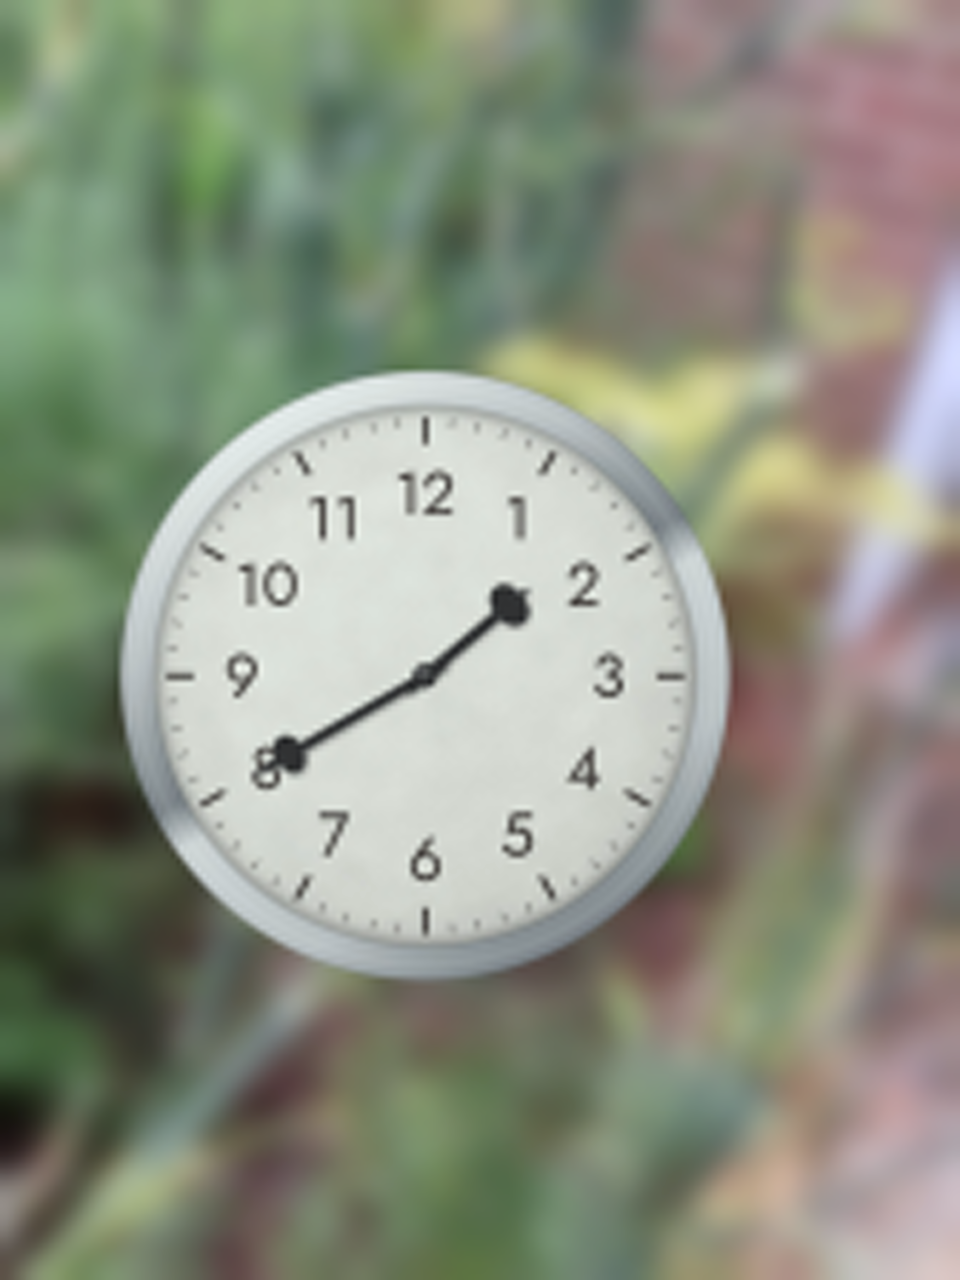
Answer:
**1:40**
